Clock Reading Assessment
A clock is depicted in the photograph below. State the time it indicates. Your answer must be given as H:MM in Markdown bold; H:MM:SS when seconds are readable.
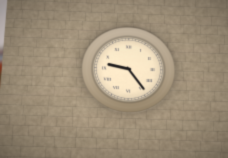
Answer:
**9:24**
